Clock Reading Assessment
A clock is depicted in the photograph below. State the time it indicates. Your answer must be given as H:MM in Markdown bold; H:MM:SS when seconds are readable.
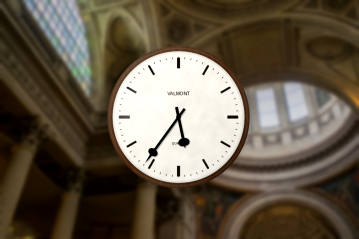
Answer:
**5:36**
